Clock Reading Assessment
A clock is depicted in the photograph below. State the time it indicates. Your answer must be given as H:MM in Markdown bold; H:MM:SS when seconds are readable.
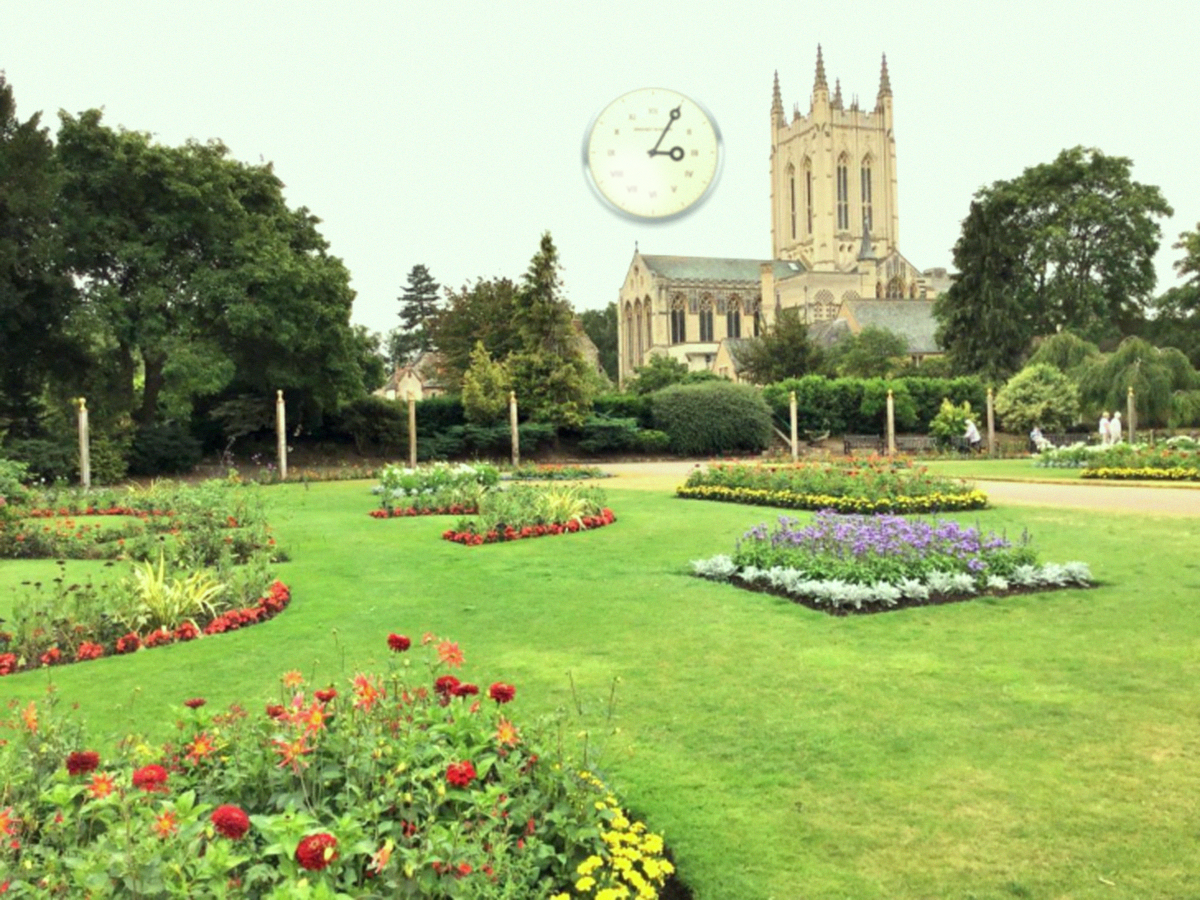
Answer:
**3:05**
